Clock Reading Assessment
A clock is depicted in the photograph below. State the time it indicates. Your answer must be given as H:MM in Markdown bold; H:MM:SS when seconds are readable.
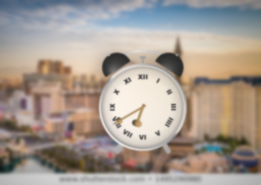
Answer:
**6:40**
